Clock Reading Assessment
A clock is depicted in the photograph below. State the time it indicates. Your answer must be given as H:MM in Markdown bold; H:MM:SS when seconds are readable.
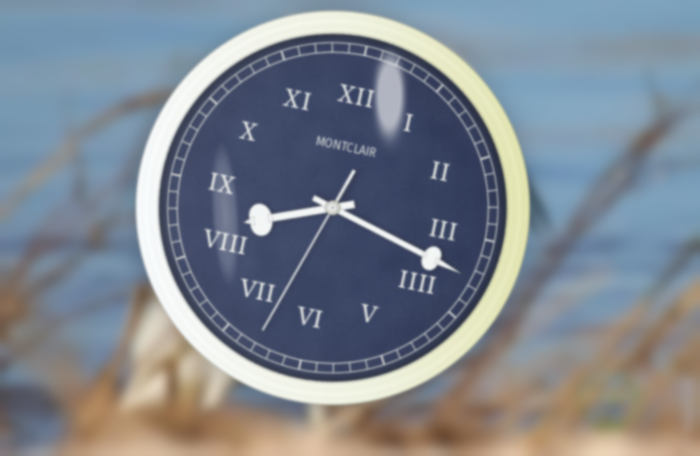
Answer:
**8:17:33**
